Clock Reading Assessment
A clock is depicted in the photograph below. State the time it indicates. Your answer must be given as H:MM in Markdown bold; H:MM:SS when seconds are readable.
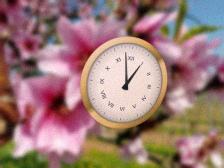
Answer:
**12:58**
